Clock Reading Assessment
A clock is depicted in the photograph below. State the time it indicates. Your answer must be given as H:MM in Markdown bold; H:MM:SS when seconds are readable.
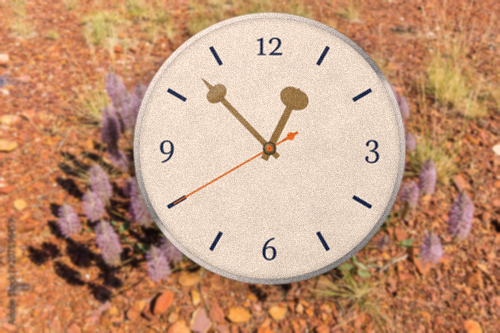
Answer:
**12:52:40**
